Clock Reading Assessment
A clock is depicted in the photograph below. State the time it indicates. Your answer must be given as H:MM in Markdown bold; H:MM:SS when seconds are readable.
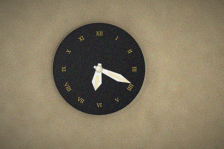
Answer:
**6:19**
